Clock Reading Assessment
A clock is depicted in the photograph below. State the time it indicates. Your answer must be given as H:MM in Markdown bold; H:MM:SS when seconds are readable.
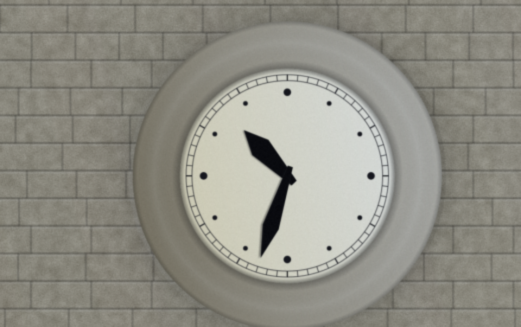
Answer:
**10:33**
